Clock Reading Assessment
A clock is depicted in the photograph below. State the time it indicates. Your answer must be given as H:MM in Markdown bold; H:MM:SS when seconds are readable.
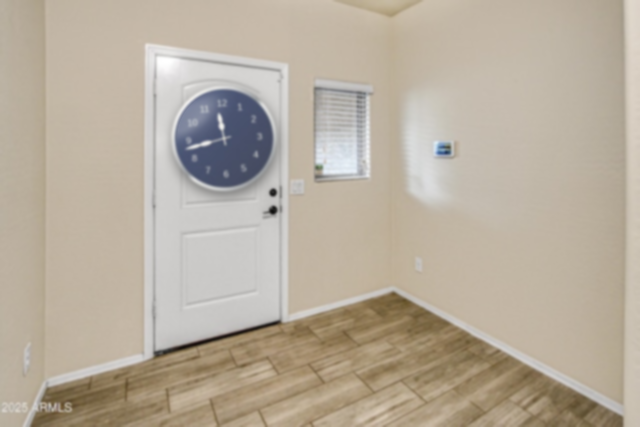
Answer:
**11:43**
